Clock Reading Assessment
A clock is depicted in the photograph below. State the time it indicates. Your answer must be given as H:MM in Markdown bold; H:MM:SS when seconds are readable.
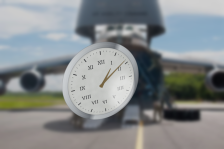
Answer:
**1:09**
